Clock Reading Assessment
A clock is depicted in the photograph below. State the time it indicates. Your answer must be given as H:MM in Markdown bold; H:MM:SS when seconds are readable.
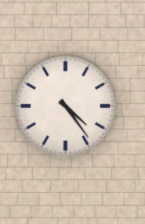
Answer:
**4:24**
